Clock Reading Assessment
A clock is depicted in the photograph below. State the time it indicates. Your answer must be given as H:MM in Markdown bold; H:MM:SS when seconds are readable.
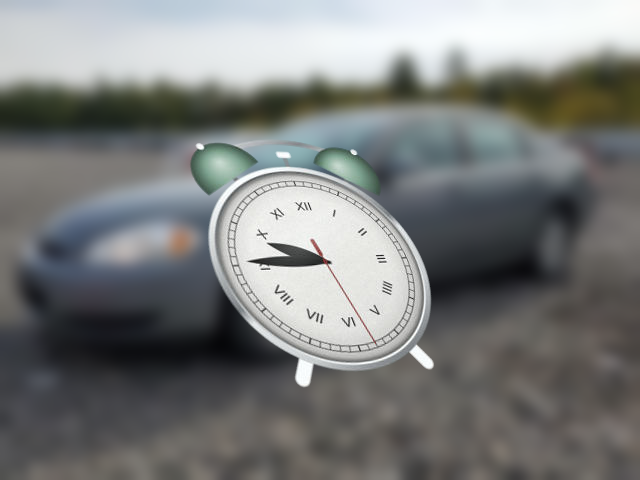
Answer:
**9:45:28**
